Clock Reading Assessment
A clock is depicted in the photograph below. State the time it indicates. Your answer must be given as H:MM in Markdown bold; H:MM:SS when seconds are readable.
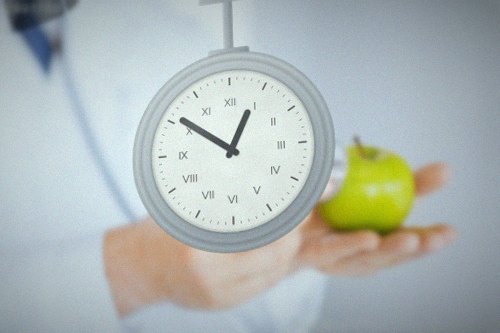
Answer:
**12:51**
